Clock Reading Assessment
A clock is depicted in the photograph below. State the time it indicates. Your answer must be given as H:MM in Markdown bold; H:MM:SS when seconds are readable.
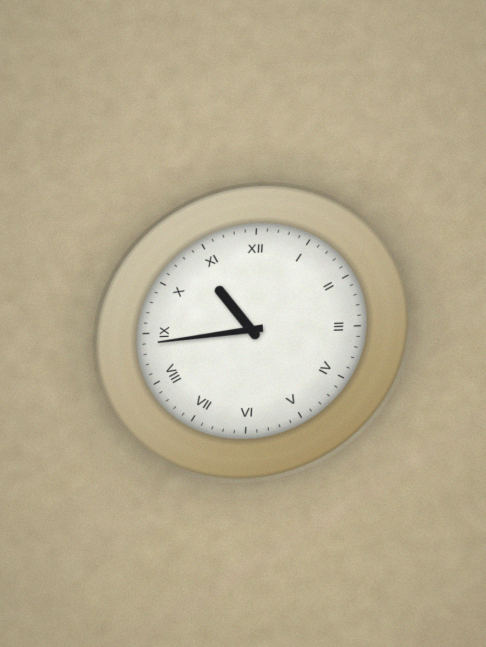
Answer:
**10:44**
